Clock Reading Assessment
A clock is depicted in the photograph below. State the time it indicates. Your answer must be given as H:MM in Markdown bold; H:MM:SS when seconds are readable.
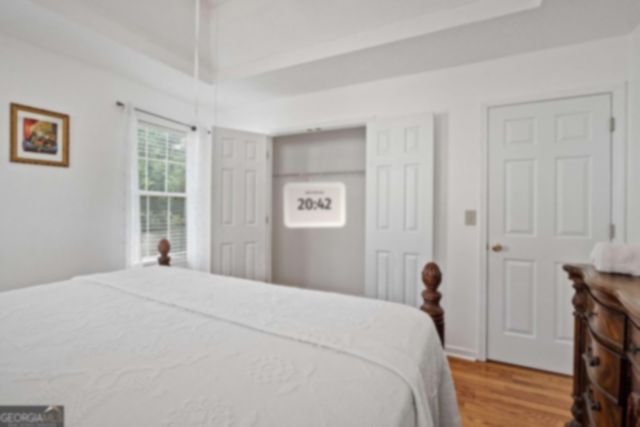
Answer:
**20:42**
